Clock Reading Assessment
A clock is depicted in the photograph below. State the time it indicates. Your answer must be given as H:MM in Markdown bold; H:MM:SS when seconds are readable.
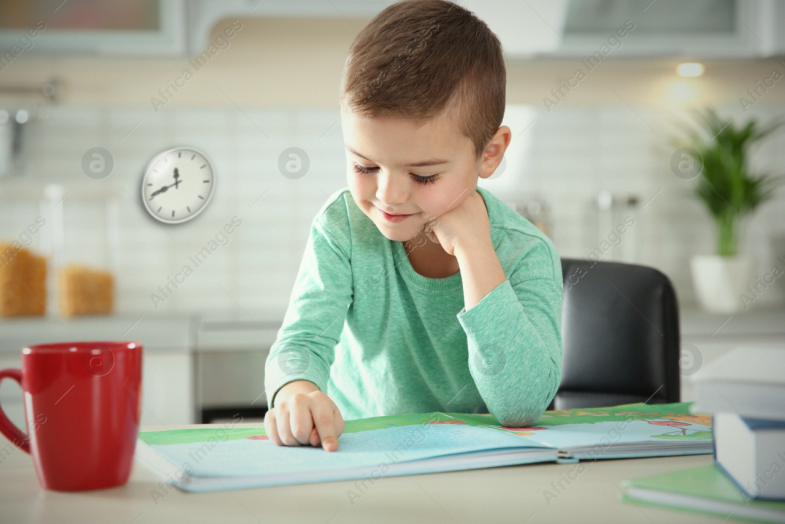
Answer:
**11:41**
